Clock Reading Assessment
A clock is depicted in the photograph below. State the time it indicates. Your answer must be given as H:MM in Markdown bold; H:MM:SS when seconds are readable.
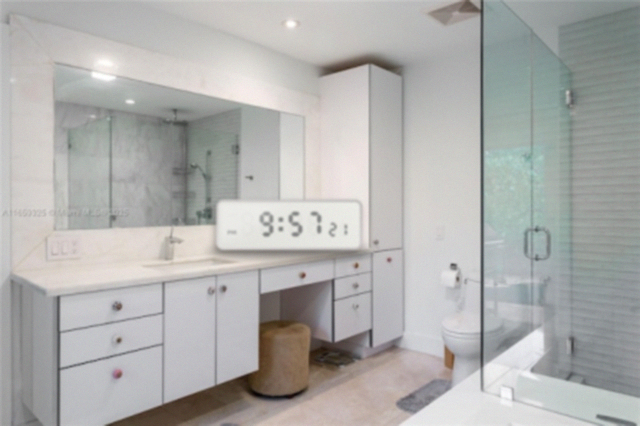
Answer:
**9:57:21**
